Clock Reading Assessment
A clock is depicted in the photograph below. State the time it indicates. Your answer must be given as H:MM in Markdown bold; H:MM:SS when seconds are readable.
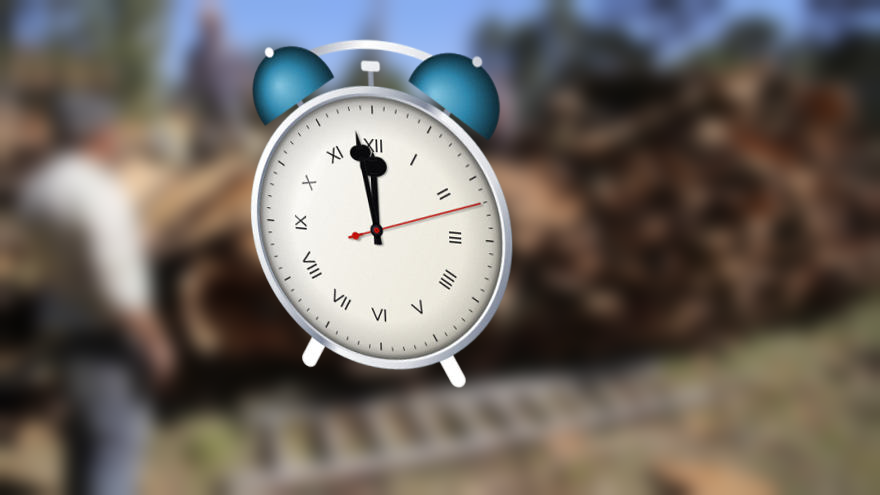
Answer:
**11:58:12**
